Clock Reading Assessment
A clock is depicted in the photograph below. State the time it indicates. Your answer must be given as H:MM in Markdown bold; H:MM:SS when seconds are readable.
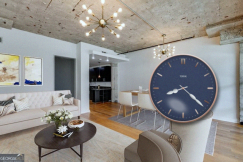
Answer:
**8:22**
